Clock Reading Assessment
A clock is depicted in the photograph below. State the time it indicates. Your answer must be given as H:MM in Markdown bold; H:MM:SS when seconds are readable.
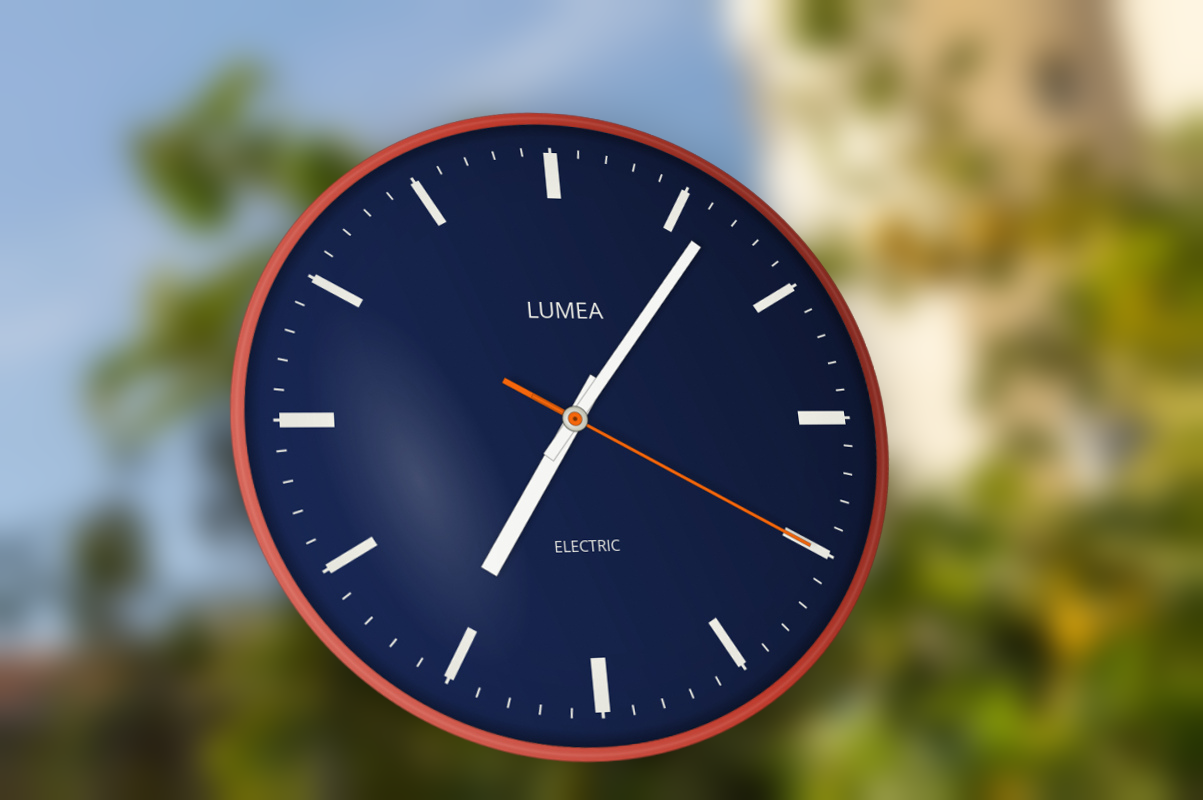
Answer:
**7:06:20**
